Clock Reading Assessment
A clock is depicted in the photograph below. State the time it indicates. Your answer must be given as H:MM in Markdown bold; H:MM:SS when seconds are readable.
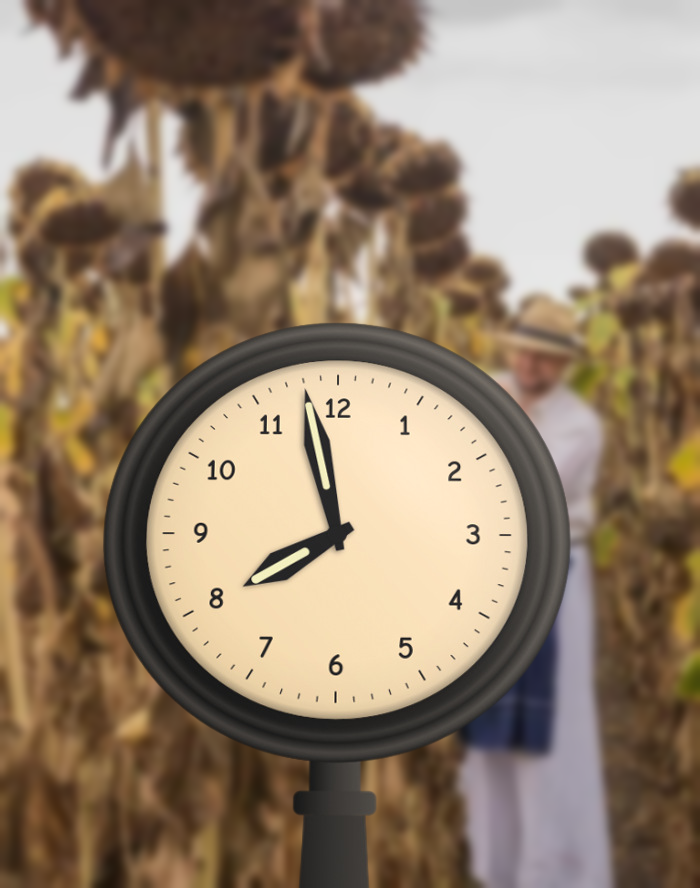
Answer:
**7:58**
